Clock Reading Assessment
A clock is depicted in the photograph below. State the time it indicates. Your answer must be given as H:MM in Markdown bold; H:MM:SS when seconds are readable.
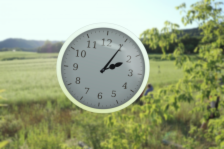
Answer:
**2:05**
